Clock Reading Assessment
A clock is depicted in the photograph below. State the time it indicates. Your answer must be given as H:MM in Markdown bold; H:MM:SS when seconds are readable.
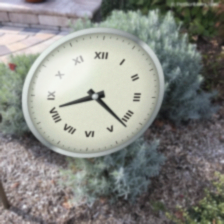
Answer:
**8:22**
